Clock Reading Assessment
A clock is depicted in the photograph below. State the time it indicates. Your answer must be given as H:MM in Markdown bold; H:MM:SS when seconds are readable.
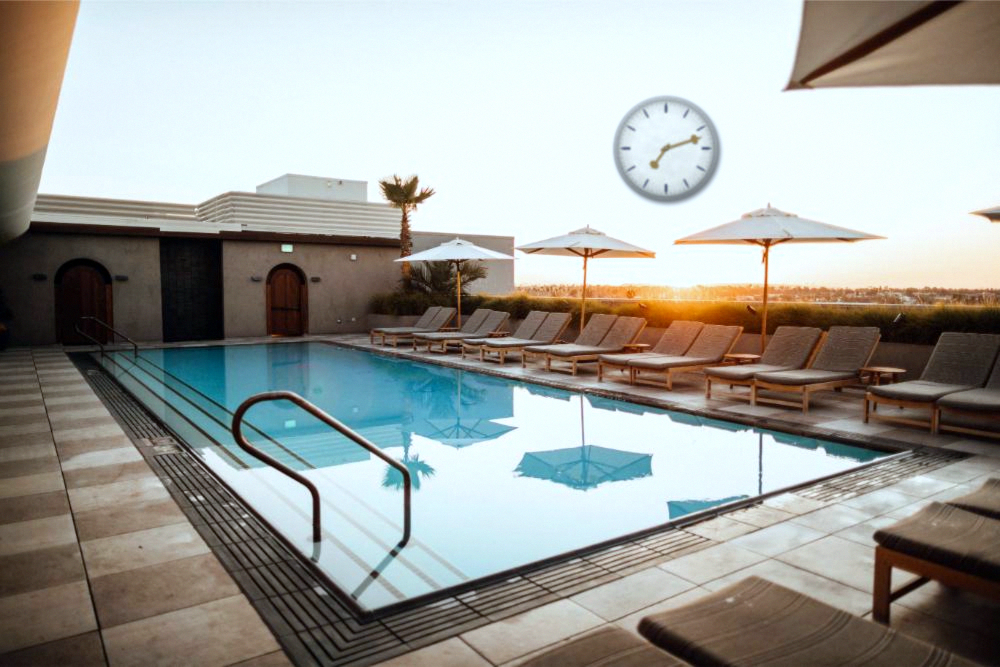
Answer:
**7:12**
